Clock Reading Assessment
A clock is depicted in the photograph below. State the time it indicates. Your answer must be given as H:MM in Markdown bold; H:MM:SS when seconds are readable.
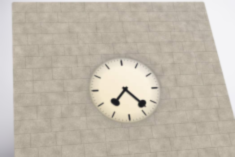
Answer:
**7:23**
